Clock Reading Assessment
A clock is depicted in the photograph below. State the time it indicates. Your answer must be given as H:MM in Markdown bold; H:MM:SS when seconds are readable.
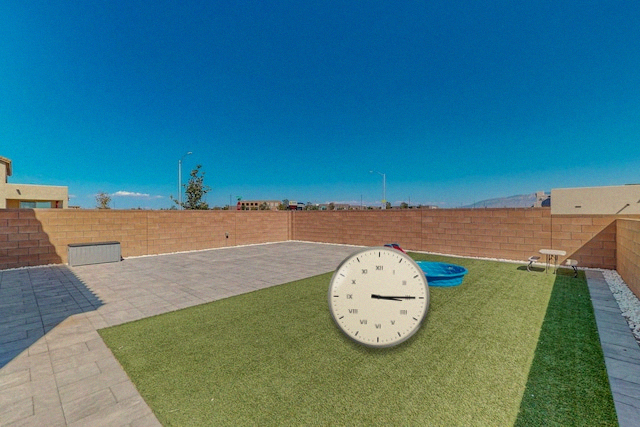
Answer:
**3:15**
